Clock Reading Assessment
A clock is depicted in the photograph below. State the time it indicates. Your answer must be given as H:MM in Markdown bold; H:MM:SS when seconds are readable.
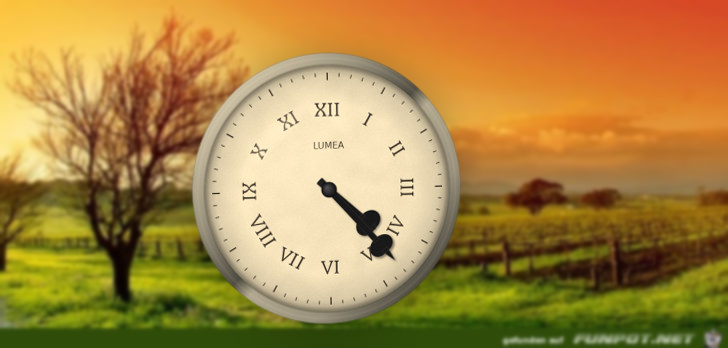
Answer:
**4:23**
